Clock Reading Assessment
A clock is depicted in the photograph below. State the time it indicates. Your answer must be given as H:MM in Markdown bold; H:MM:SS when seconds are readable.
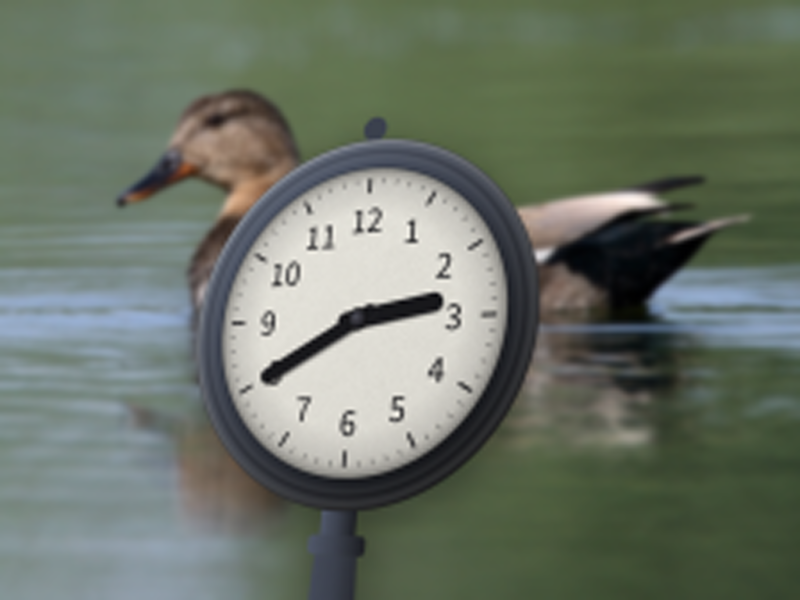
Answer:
**2:40**
